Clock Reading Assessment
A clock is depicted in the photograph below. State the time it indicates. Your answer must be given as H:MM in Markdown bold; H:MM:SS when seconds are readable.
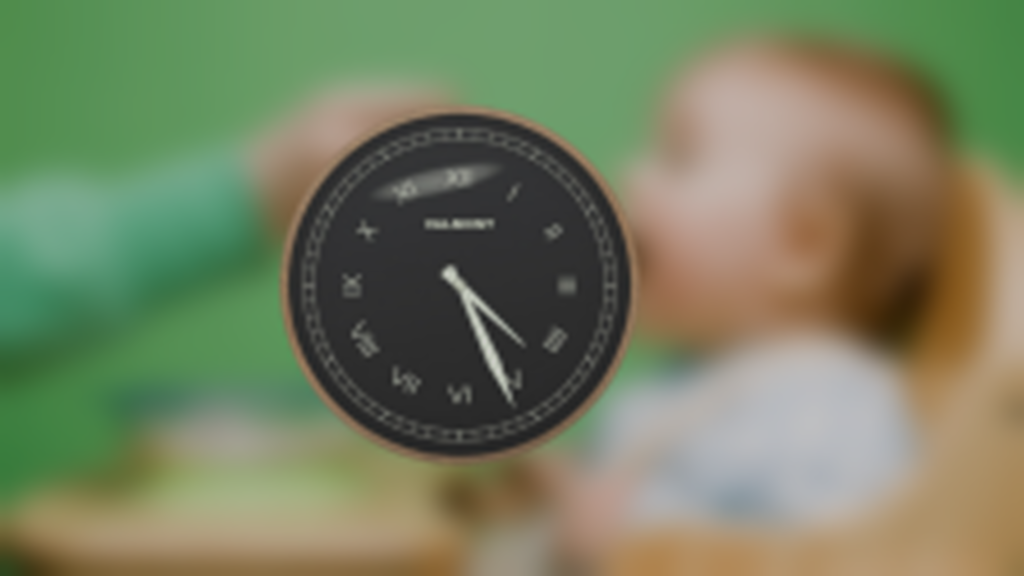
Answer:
**4:26**
